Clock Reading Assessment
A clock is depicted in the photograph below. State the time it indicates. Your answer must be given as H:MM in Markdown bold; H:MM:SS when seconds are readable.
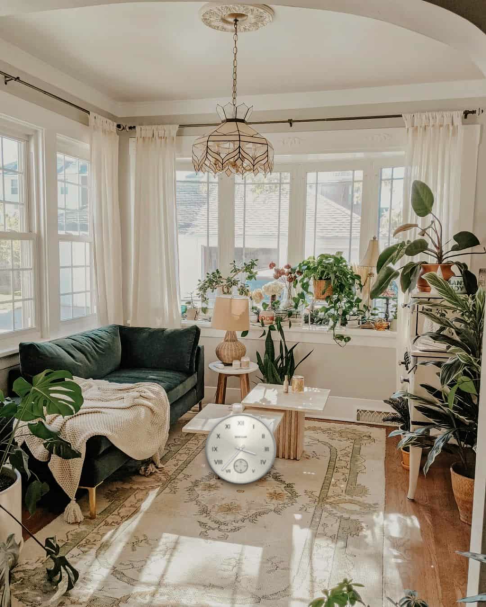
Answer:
**3:37**
